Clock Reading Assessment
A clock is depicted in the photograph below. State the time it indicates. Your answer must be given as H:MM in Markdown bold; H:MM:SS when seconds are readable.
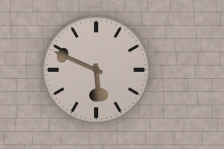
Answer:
**5:49**
